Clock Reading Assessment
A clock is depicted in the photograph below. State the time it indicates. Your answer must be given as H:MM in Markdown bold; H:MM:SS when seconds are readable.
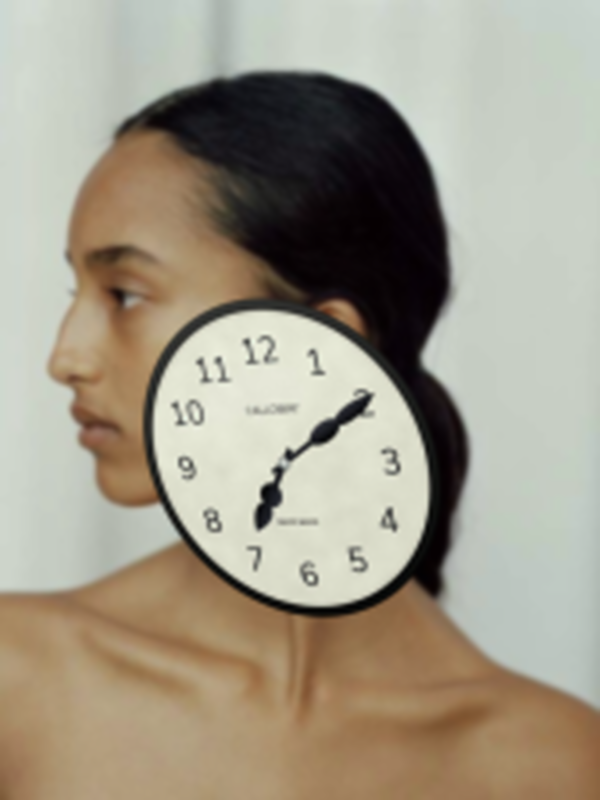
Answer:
**7:10**
